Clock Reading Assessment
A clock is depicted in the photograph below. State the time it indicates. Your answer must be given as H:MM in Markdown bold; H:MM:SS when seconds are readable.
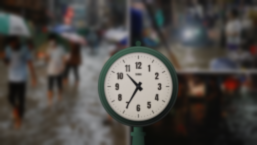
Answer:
**10:35**
